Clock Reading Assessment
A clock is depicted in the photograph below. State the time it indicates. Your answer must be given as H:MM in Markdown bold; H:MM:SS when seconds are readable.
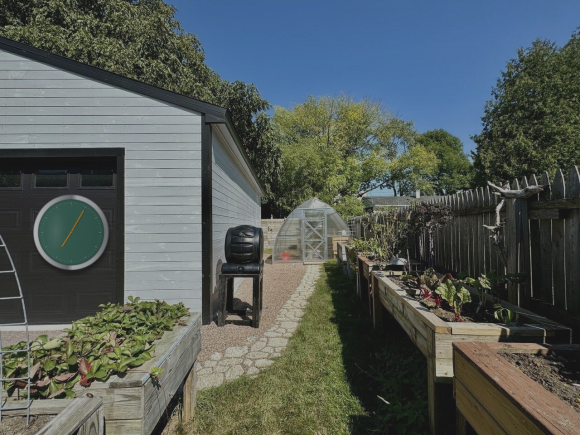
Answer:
**7:05**
